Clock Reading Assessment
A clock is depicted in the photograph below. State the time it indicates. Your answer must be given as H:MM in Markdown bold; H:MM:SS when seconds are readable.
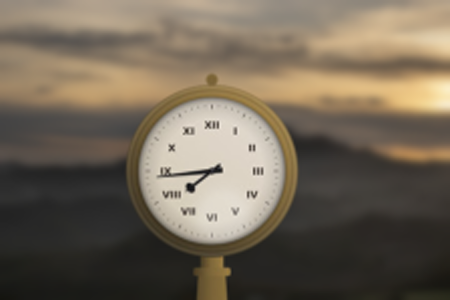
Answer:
**7:44**
